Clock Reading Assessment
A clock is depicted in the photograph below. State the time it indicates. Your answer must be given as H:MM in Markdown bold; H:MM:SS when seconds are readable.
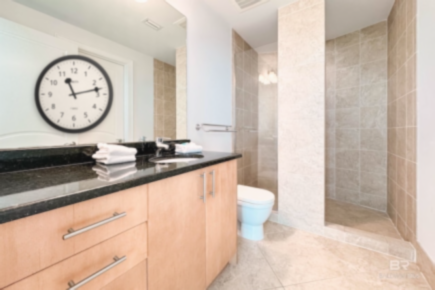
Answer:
**11:13**
